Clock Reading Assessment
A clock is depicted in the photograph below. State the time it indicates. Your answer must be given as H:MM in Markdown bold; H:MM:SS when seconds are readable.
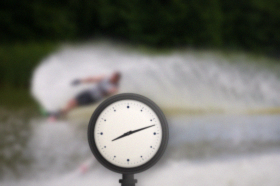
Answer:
**8:12**
